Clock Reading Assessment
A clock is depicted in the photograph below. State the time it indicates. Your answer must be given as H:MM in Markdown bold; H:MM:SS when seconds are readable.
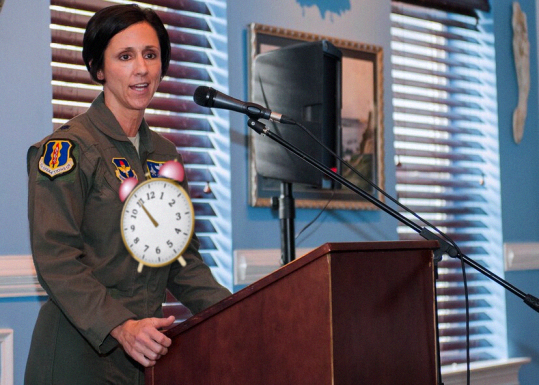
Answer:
**10:55**
